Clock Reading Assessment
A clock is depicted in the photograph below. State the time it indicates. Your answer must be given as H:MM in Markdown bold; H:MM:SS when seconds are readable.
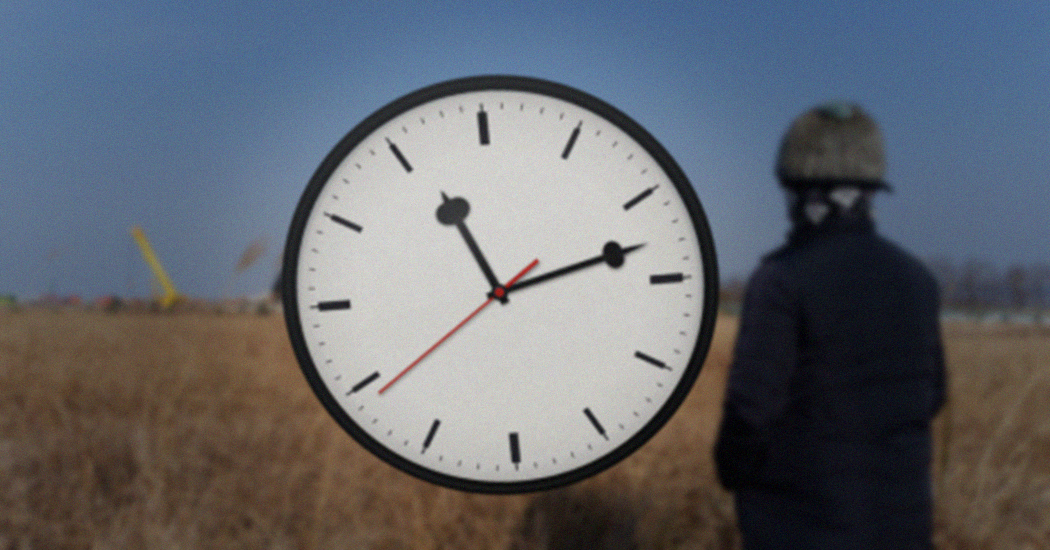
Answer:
**11:12:39**
